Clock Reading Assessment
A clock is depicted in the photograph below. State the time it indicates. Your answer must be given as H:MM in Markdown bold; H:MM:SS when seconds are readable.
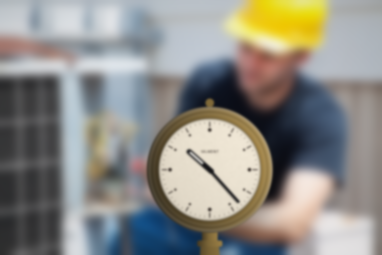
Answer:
**10:23**
